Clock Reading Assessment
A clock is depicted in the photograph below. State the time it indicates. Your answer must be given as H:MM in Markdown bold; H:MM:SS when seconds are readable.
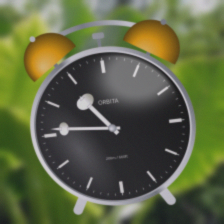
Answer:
**10:46**
